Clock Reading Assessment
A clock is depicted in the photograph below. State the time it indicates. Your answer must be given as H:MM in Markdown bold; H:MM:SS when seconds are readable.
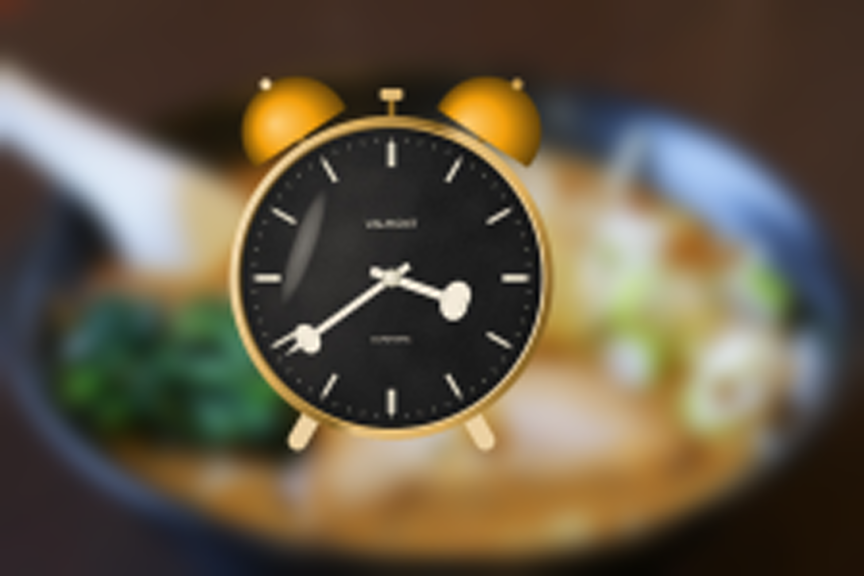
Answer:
**3:39**
